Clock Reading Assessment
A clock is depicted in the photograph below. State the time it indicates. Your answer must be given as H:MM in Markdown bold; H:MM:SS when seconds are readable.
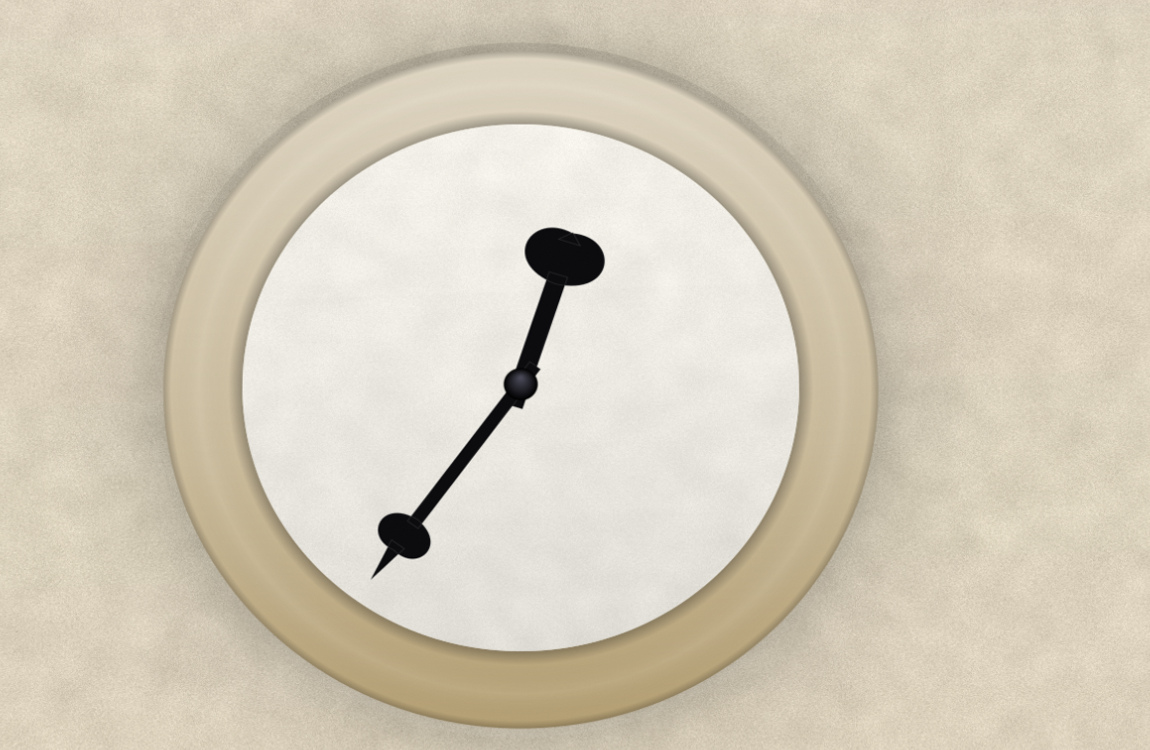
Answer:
**12:36**
